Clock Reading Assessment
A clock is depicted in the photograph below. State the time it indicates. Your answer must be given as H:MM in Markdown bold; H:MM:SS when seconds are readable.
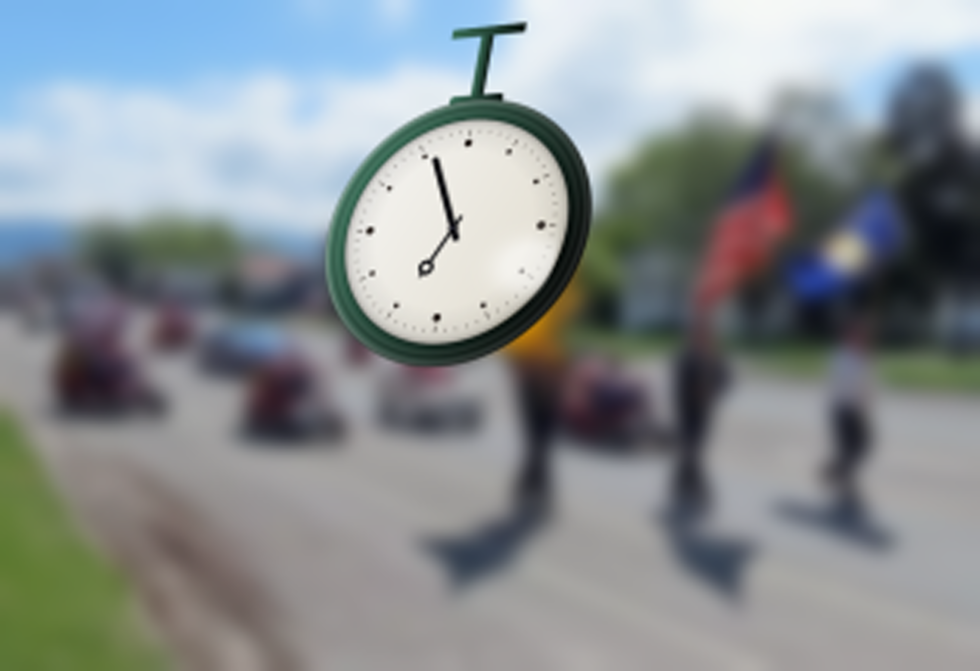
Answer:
**6:56**
